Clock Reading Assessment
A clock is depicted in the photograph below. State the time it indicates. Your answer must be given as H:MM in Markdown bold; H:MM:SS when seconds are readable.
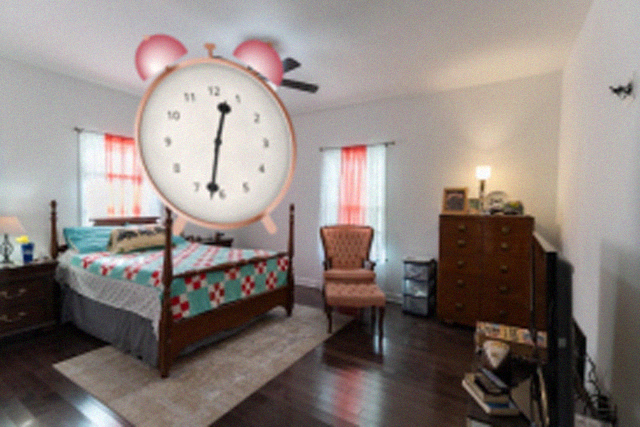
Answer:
**12:32**
